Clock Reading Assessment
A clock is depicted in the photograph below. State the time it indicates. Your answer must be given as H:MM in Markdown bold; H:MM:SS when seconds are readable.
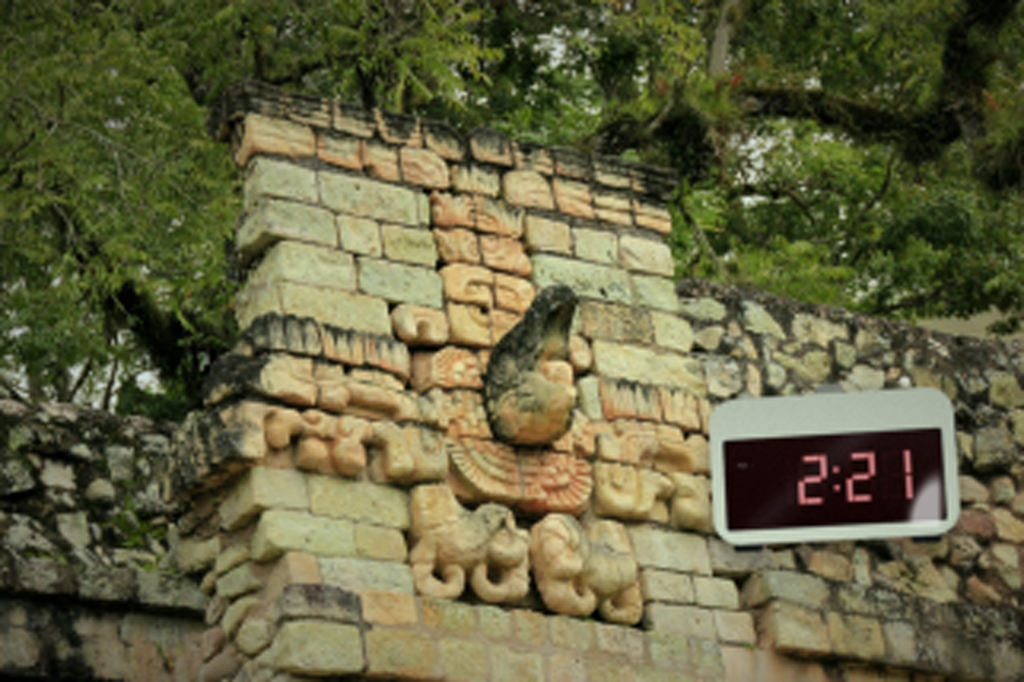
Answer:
**2:21**
